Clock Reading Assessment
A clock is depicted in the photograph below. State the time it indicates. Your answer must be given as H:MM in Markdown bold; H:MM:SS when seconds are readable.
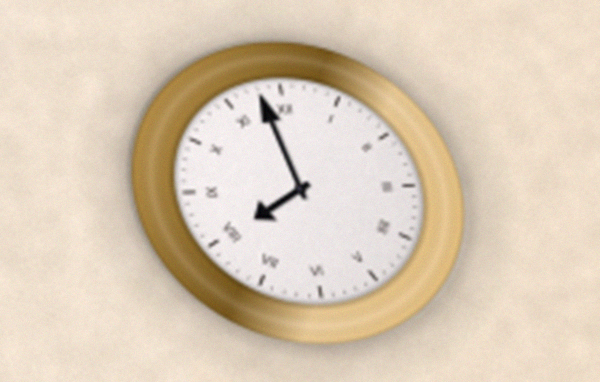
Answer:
**7:58**
